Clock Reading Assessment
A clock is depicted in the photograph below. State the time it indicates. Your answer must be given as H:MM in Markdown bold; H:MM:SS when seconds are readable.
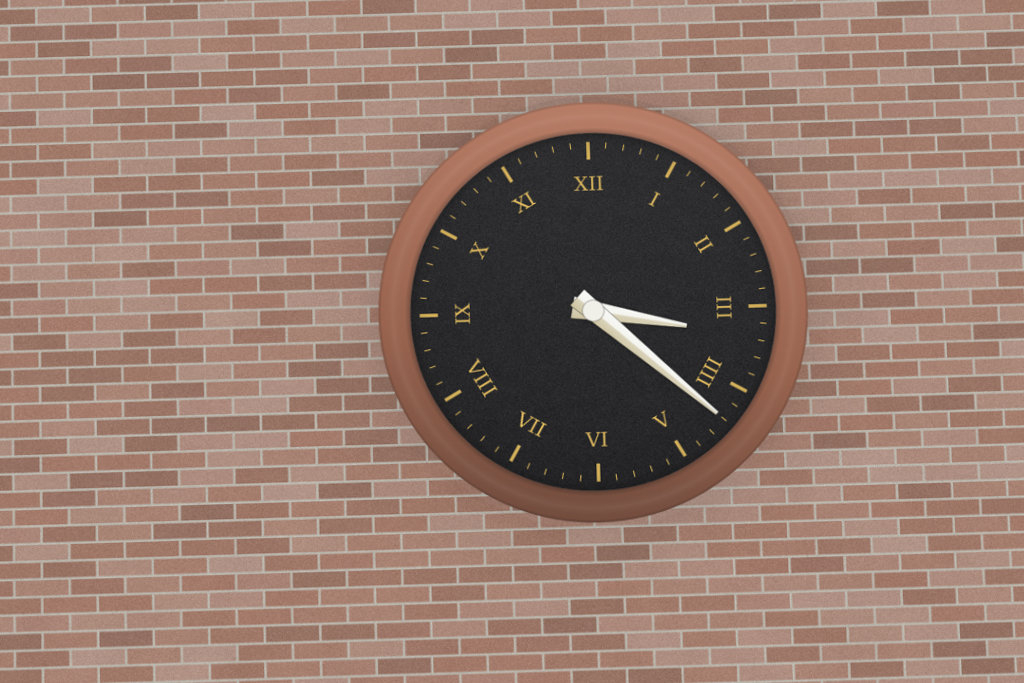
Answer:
**3:22**
